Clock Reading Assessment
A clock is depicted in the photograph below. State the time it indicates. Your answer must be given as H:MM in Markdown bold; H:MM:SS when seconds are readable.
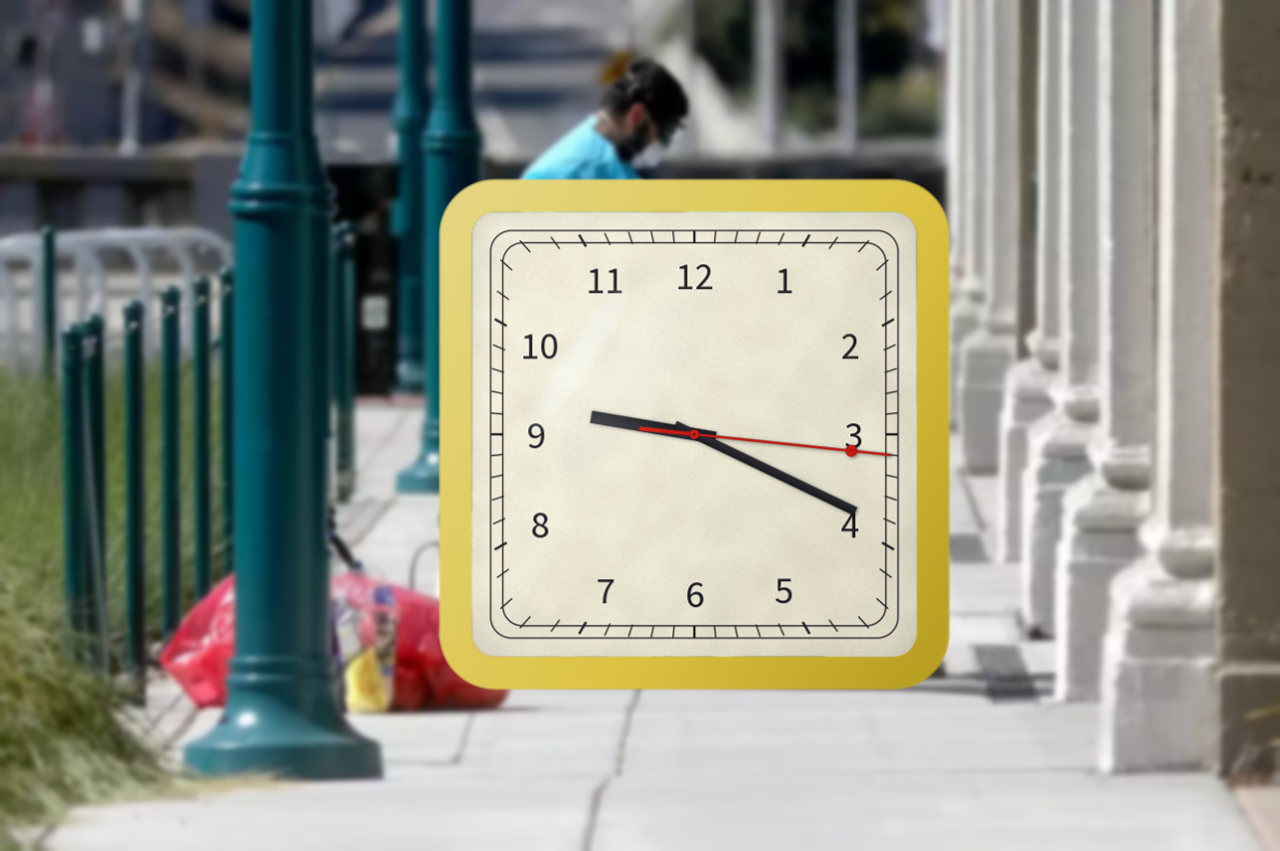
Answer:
**9:19:16**
